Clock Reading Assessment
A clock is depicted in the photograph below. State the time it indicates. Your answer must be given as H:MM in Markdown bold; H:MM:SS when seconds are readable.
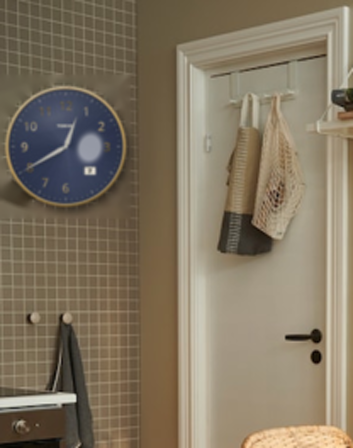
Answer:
**12:40**
